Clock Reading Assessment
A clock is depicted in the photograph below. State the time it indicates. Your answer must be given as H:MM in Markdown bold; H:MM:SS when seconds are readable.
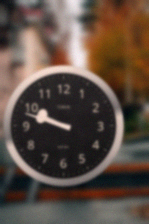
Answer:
**9:48**
